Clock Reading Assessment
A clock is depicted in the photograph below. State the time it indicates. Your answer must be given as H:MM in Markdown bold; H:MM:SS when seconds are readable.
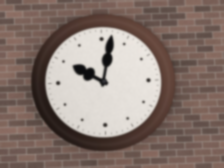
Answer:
**10:02**
